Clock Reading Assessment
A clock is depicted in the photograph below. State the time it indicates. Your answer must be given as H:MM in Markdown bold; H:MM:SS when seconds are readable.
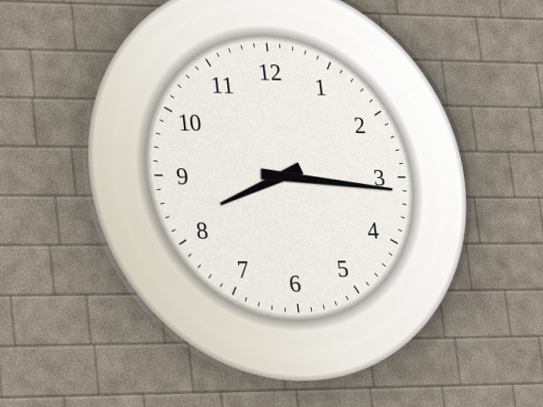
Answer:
**8:16**
